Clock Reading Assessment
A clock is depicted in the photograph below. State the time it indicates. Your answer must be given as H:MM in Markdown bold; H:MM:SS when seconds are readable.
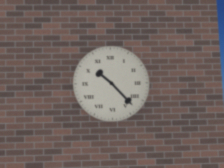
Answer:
**10:23**
